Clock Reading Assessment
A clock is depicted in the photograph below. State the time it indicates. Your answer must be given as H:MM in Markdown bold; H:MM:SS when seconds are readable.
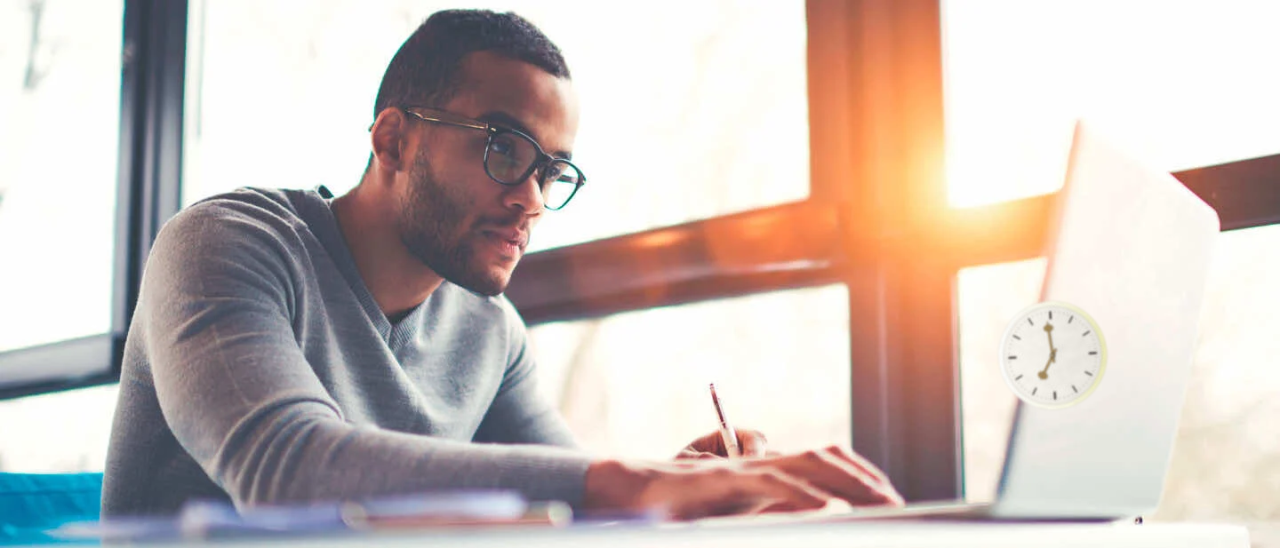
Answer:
**6:59**
